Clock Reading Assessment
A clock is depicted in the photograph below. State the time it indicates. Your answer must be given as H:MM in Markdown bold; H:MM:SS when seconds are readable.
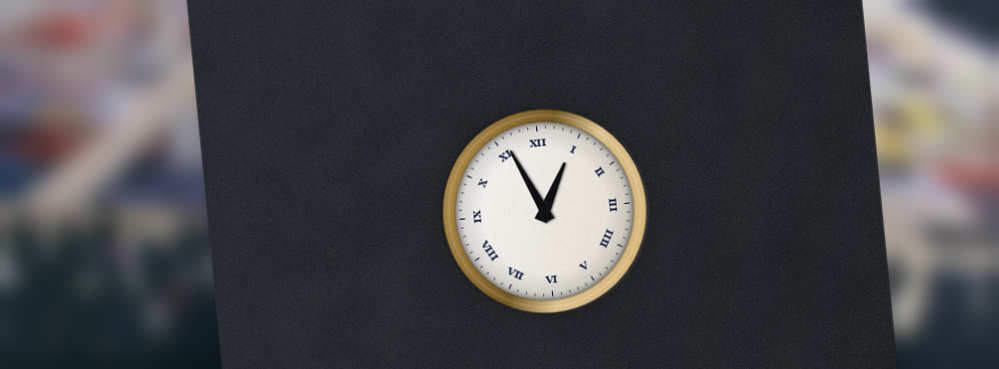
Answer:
**12:56**
